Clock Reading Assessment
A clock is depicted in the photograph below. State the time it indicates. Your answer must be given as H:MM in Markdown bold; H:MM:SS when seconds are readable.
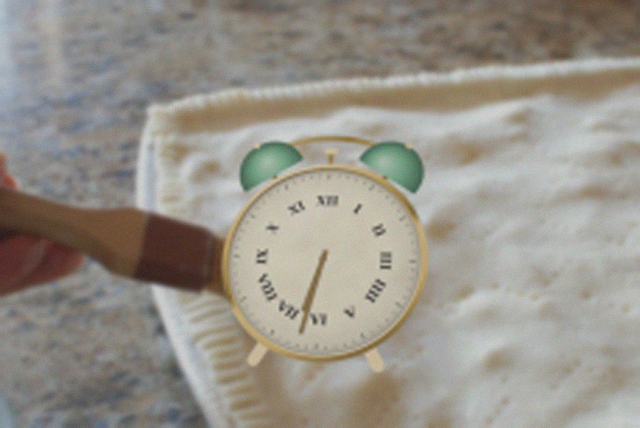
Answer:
**6:32**
